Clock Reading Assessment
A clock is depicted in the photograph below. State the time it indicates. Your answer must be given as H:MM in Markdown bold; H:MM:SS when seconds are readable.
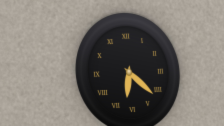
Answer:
**6:22**
